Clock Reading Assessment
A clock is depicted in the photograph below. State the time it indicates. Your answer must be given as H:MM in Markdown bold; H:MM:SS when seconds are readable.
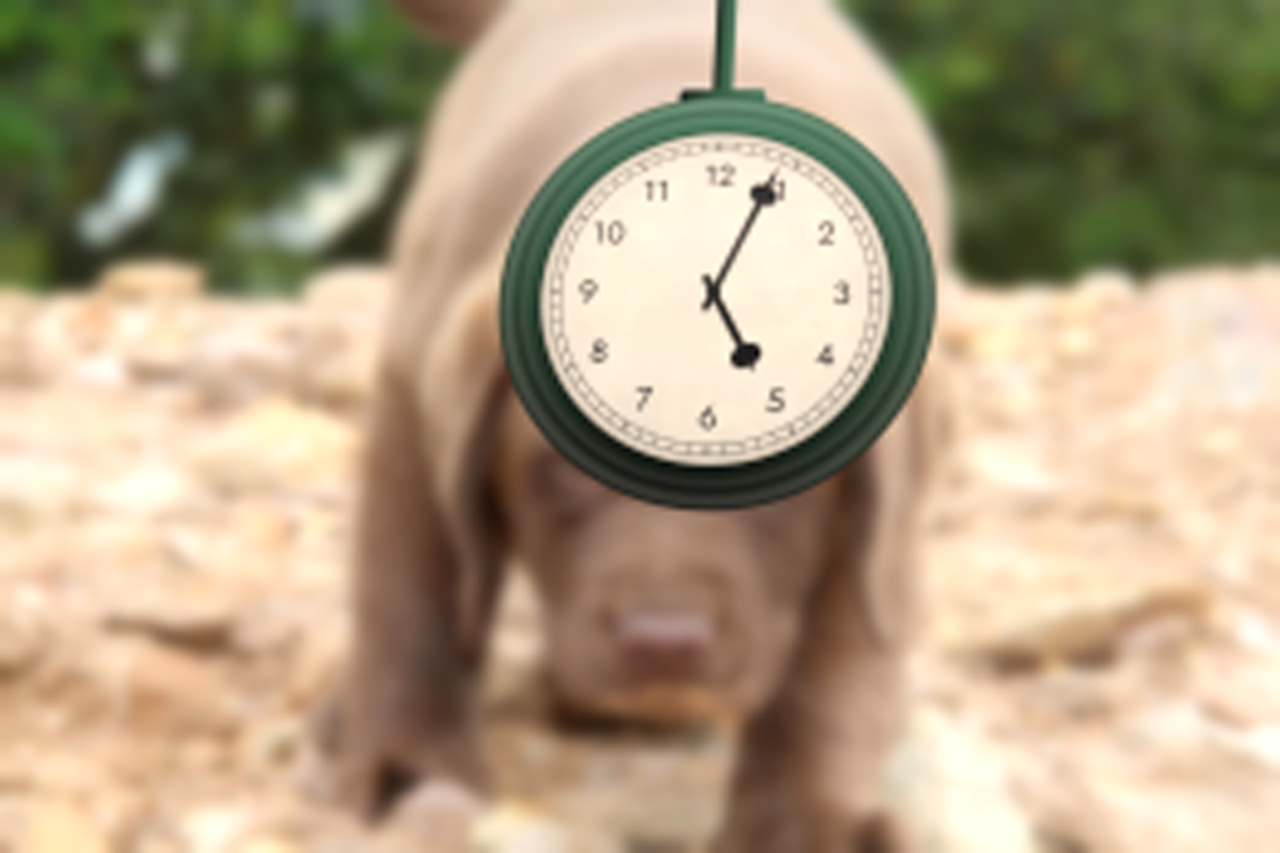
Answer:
**5:04**
